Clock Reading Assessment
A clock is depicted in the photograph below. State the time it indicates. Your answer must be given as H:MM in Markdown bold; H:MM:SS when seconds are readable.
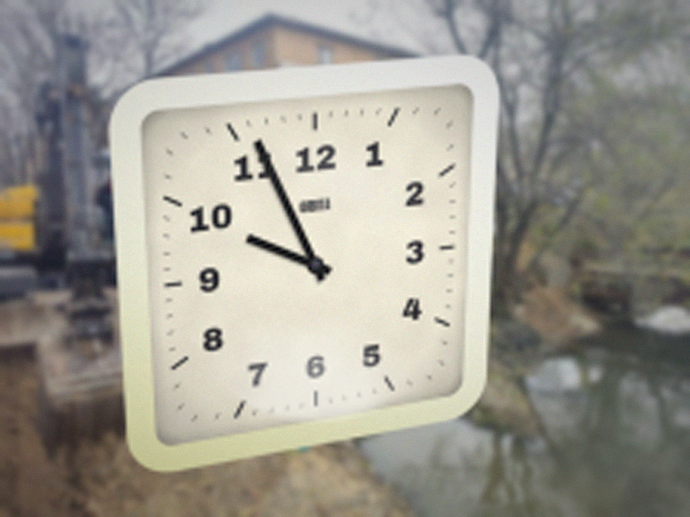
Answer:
**9:56**
